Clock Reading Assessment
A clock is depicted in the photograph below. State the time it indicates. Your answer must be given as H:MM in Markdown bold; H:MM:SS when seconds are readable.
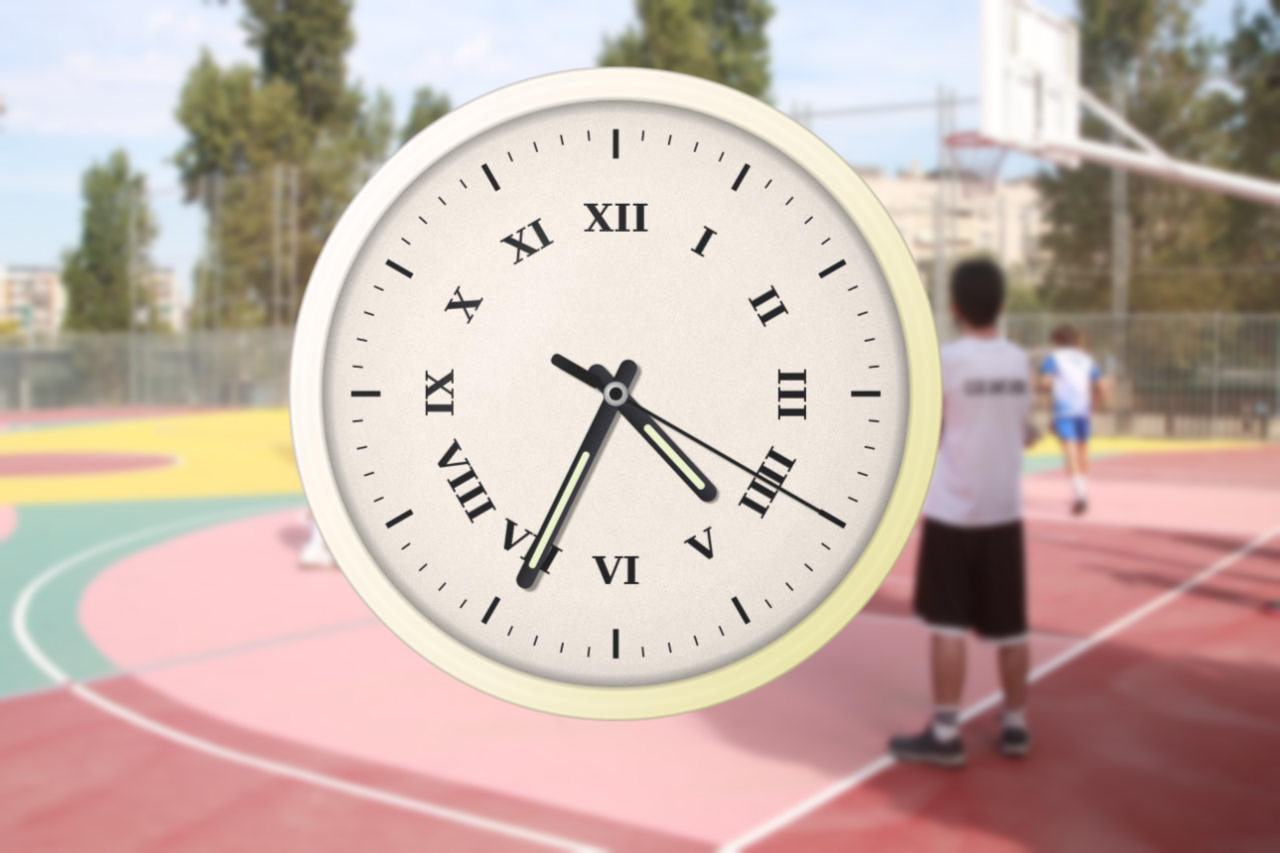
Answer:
**4:34:20**
